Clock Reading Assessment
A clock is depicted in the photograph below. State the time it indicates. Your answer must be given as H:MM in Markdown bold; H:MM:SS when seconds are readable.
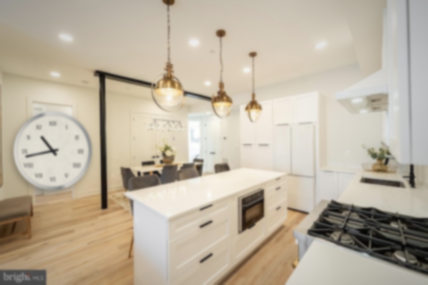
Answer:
**10:43**
